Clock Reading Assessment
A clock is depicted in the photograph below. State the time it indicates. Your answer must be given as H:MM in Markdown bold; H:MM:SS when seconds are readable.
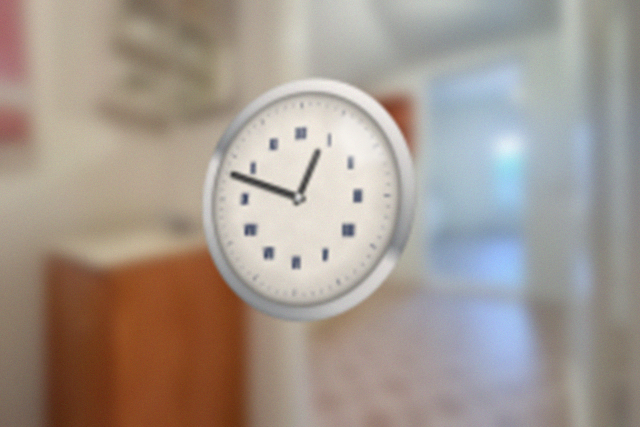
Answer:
**12:48**
